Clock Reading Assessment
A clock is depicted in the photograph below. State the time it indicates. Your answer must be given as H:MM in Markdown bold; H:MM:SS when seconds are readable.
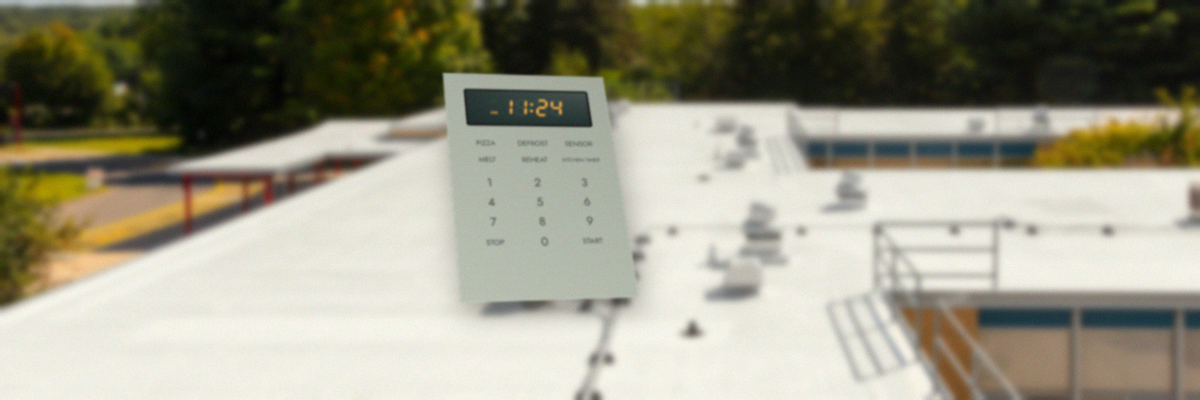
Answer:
**11:24**
